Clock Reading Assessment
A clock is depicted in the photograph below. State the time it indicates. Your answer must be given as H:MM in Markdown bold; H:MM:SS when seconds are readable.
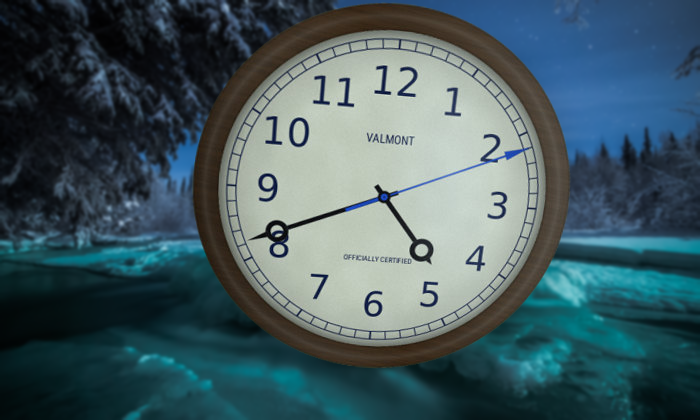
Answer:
**4:41:11**
